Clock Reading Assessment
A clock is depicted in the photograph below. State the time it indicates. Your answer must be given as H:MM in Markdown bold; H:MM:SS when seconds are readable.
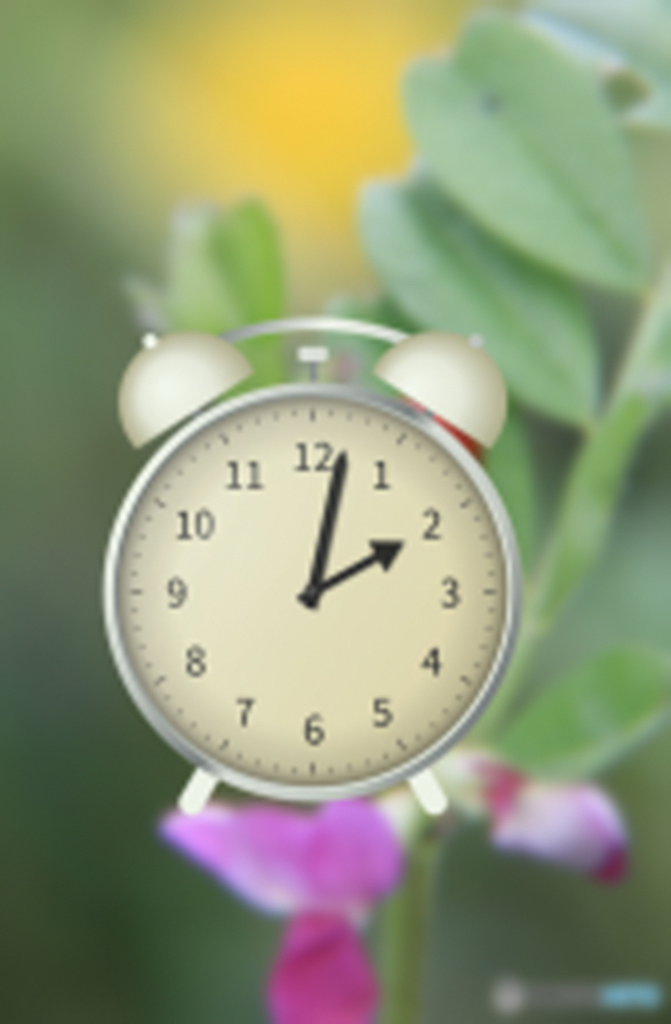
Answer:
**2:02**
